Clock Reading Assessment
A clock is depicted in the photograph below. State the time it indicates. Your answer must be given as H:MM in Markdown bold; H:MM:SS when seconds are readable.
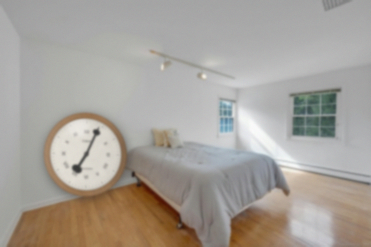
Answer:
**7:04**
